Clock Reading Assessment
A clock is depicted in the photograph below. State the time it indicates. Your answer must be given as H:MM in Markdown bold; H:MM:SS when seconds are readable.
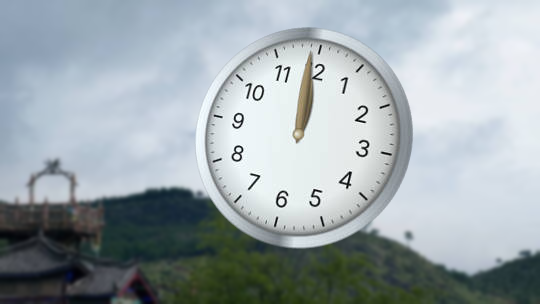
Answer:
**11:59**
